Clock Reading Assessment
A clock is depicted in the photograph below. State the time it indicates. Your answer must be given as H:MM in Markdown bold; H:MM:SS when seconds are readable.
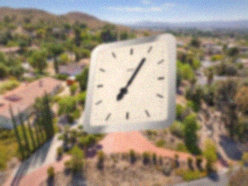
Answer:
**7:05**
